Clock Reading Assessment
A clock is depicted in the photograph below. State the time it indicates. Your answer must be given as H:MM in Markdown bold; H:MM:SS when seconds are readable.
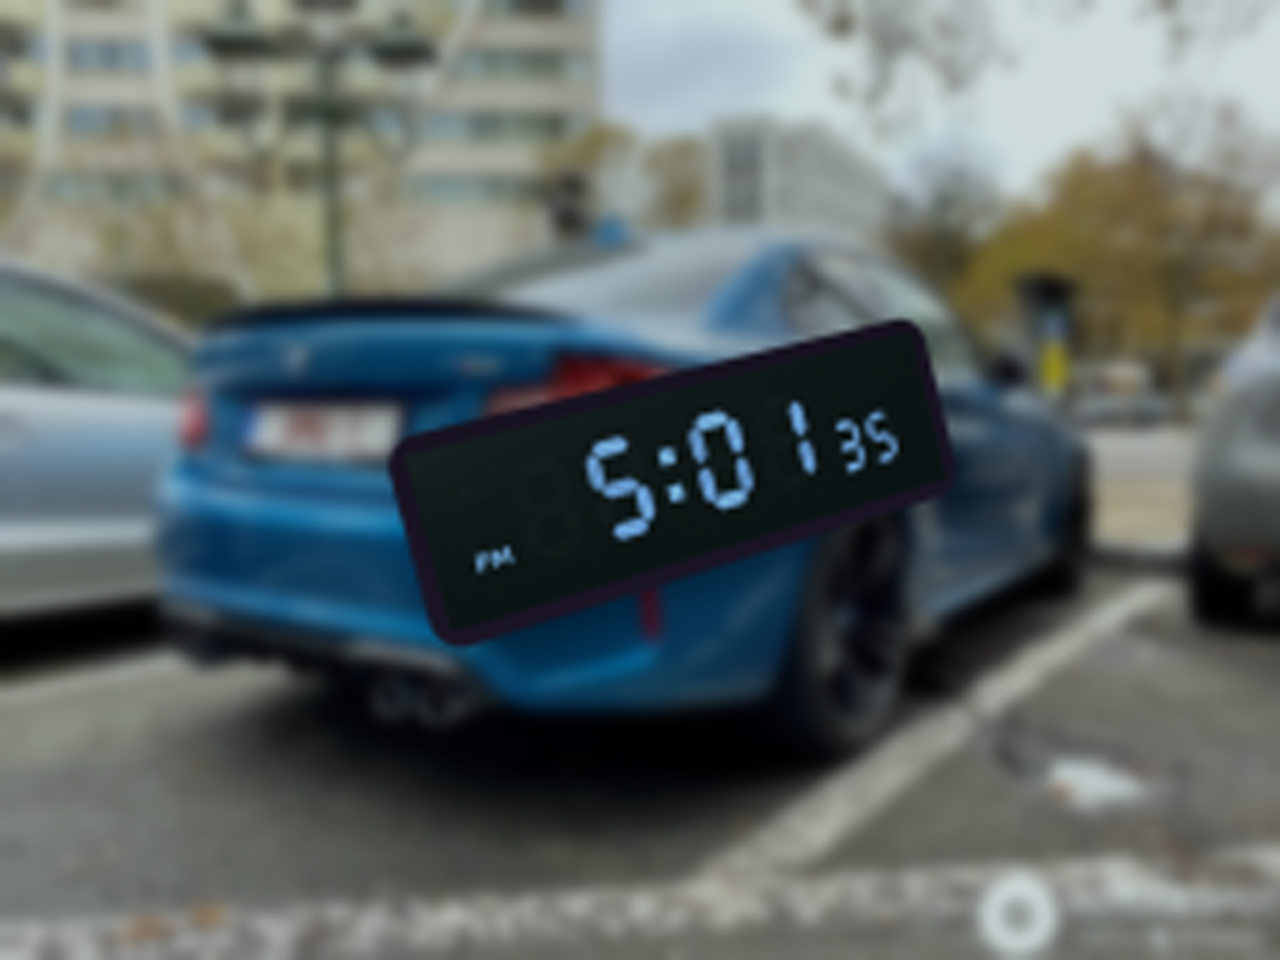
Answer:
**5:01:35**
